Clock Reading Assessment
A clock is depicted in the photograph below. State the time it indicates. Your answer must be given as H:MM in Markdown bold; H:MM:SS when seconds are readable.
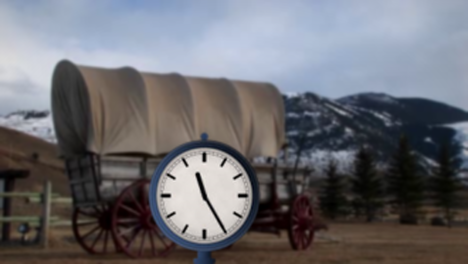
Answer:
**11:25**
